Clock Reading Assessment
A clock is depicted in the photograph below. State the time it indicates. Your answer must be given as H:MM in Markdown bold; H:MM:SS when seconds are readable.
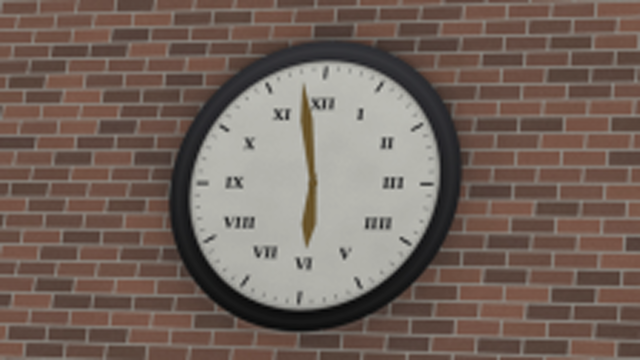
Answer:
**5:58**
